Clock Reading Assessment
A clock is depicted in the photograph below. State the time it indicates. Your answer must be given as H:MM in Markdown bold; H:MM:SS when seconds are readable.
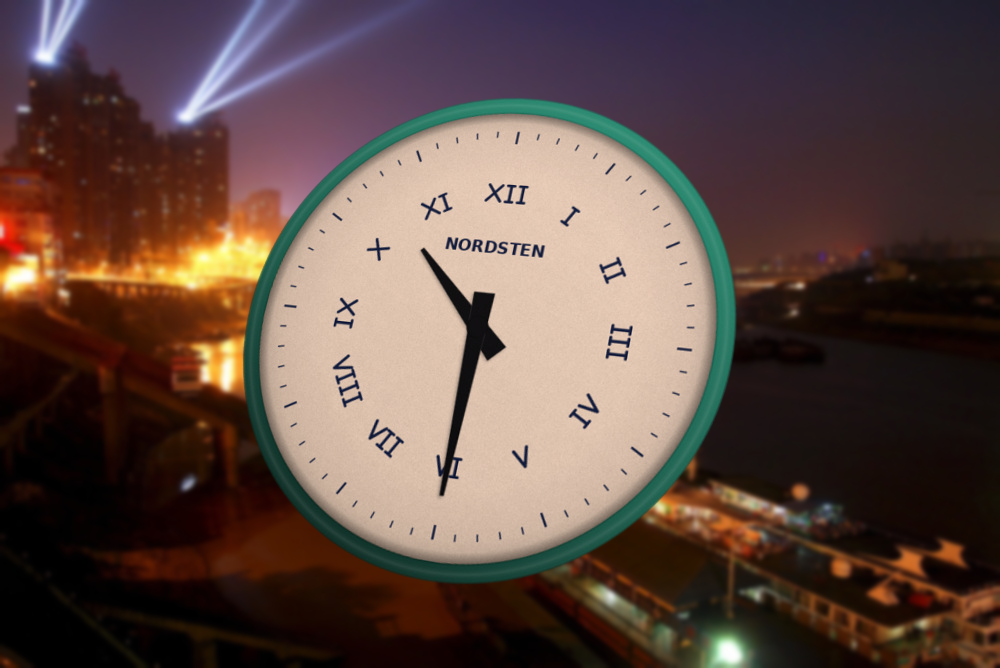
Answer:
**10:30**
